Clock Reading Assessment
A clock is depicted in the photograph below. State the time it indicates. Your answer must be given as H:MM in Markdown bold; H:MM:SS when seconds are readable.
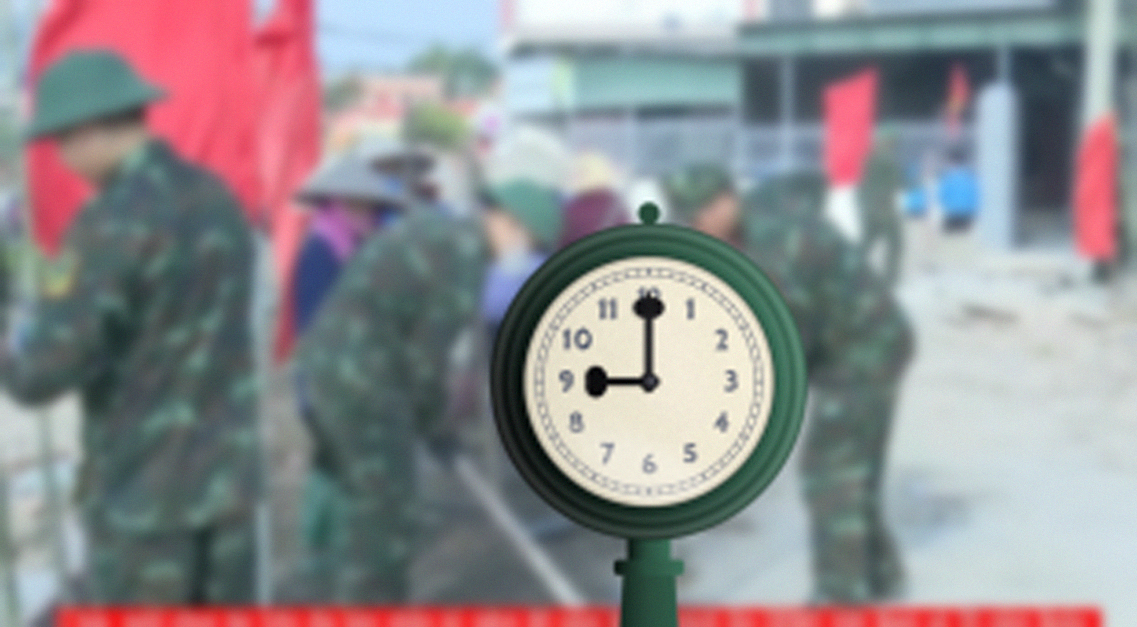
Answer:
**9:00**
